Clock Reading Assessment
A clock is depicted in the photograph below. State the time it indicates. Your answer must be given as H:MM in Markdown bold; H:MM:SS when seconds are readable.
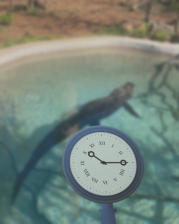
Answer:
**10:15**
